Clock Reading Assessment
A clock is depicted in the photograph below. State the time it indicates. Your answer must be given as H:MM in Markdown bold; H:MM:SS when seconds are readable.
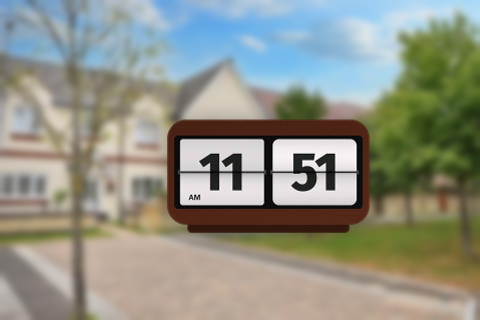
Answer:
**11:51**
